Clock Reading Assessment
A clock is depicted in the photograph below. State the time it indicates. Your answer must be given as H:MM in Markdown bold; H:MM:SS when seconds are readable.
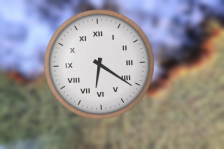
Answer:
**6:21**
